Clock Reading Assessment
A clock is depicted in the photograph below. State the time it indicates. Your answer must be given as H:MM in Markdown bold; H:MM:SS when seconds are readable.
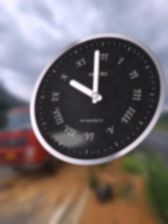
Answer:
**9:59**
